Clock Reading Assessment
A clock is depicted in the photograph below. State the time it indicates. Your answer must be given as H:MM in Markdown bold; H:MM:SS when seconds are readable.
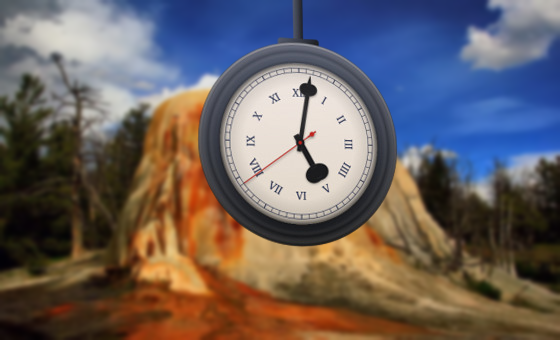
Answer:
**5:01:39**
